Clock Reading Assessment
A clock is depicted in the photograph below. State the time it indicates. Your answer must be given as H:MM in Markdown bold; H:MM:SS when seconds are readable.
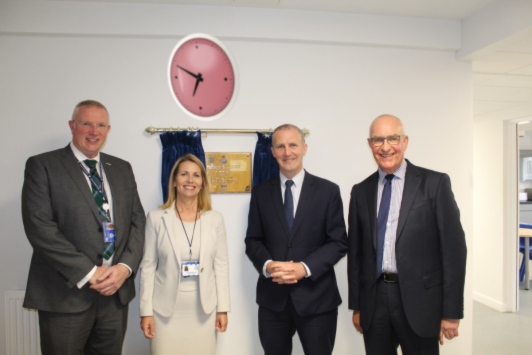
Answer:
**6:49**
